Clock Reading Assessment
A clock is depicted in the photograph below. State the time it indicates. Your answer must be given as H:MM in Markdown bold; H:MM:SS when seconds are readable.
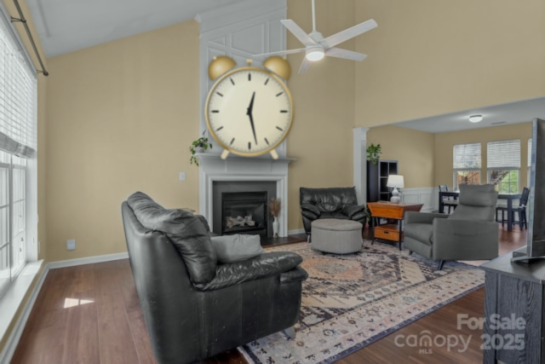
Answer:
**12:28**
